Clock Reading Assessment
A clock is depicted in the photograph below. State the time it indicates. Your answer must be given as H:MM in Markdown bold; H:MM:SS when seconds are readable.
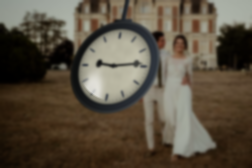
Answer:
**9:14**
